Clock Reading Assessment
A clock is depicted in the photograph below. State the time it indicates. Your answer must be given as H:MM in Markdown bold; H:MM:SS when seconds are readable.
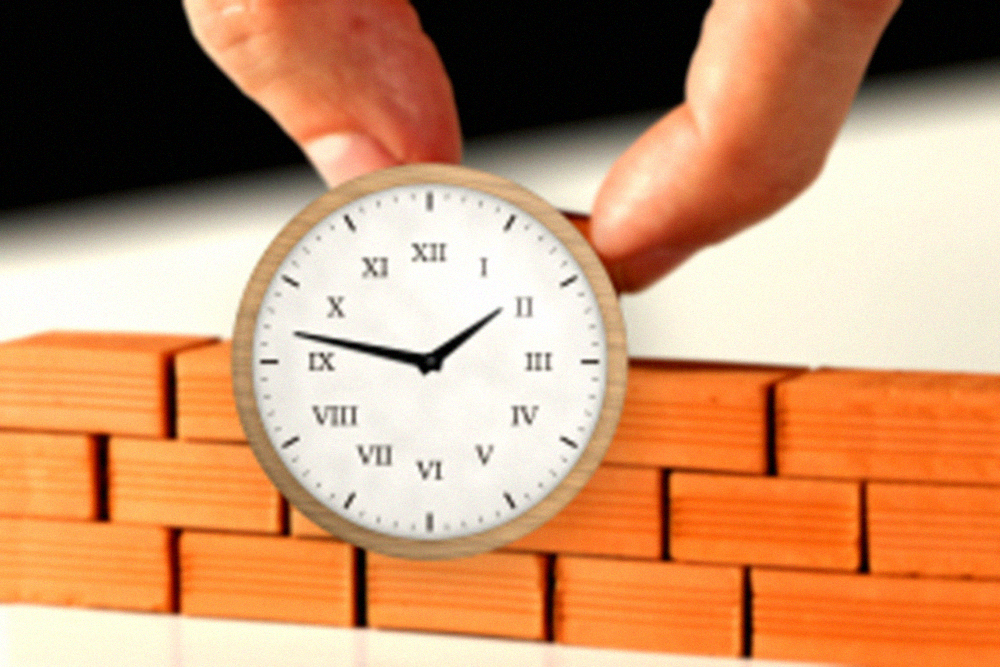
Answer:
**1:47**
